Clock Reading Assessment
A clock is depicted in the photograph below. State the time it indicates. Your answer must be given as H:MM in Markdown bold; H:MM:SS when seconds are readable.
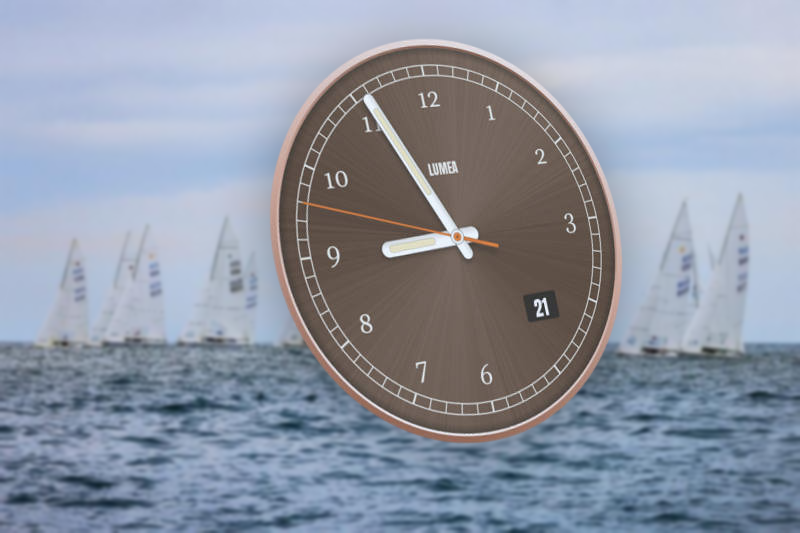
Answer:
**8:55:48**
